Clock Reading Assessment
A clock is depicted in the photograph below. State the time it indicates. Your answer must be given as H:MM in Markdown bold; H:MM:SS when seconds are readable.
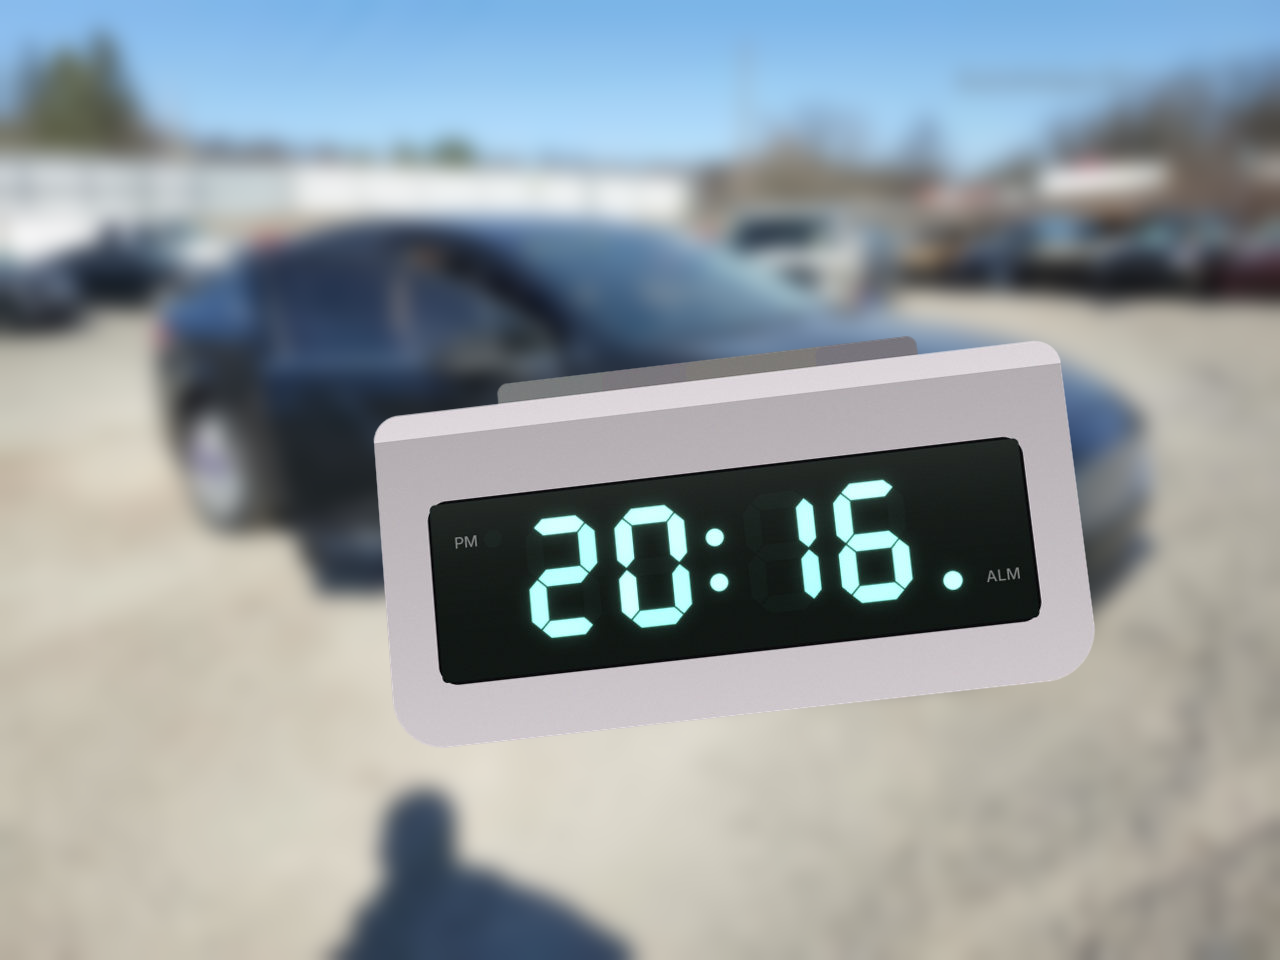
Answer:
**20:16**
